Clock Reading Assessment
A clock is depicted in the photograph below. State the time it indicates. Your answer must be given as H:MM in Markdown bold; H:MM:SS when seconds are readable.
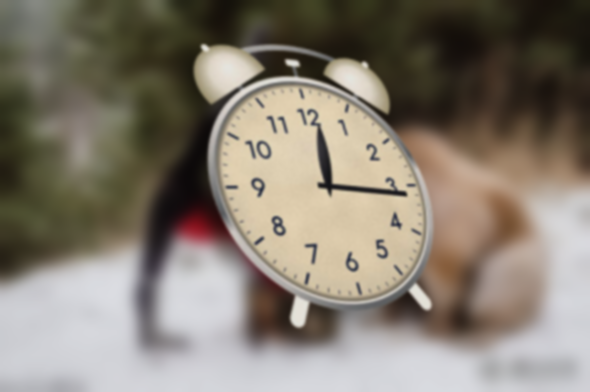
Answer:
**12:16**
